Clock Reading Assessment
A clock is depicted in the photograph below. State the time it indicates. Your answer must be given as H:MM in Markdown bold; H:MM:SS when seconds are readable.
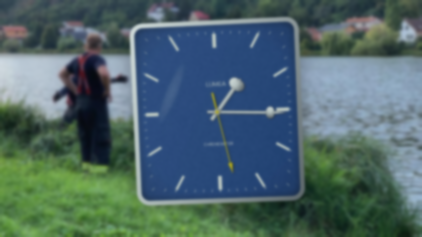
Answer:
**1:15:28**
